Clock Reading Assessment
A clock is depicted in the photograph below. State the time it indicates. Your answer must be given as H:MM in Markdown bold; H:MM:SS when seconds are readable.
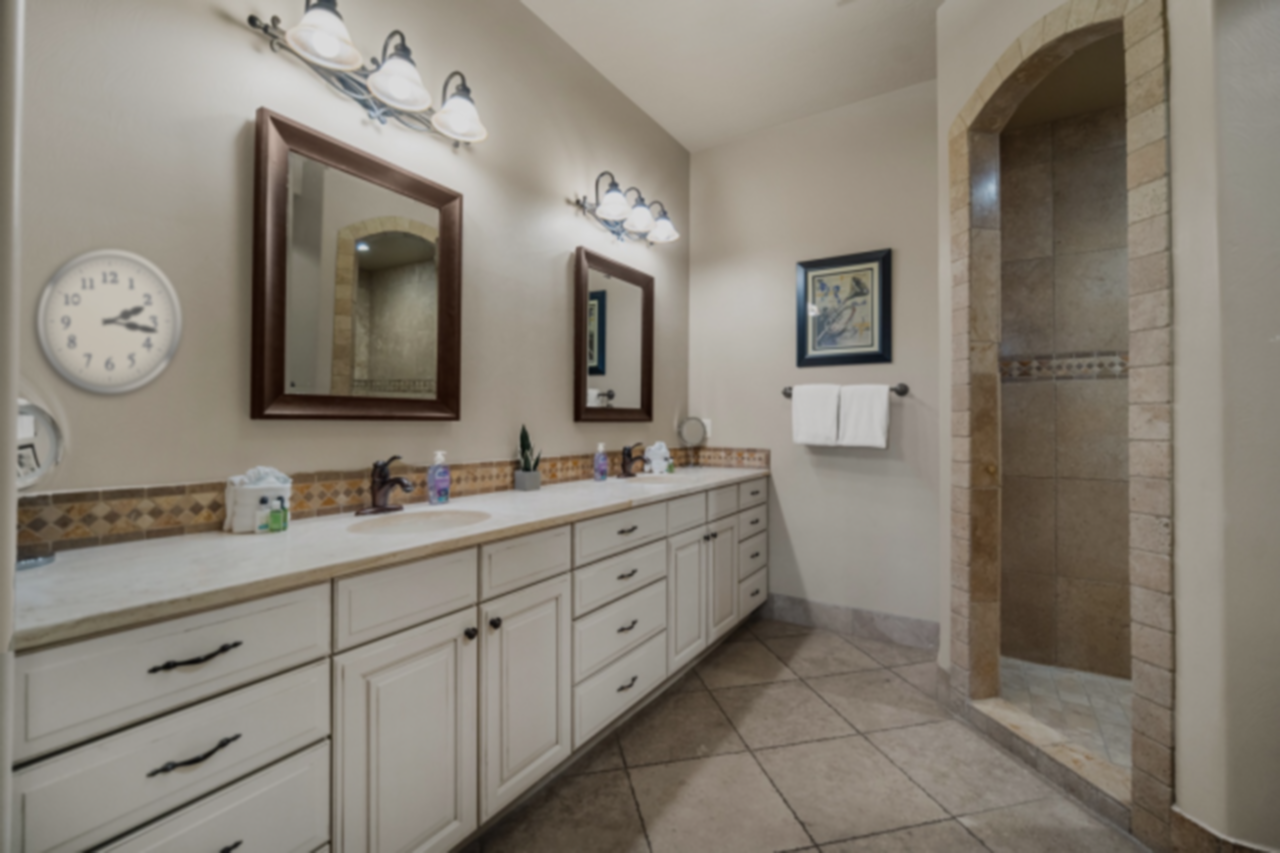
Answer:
**2:17**
